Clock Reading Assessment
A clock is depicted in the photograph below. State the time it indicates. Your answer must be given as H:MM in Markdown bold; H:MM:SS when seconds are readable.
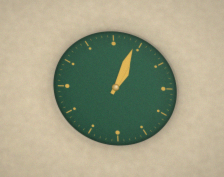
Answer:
**1:04**
